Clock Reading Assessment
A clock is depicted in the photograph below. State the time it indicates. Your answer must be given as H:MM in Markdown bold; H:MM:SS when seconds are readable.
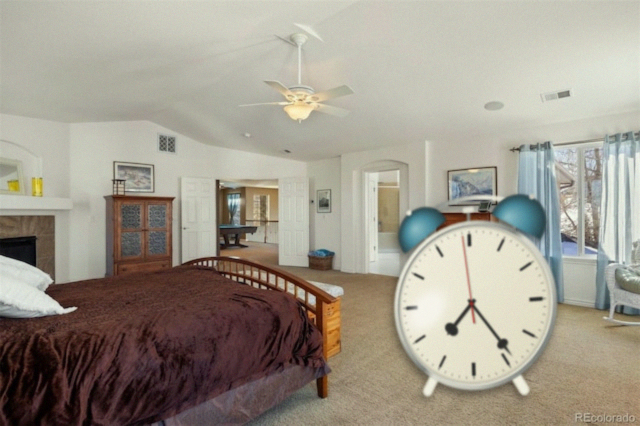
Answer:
**7:23:59**
